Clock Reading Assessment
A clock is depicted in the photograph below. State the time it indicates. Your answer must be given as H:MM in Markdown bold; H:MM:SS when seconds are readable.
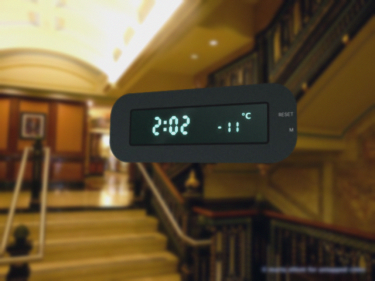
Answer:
**2:02**
